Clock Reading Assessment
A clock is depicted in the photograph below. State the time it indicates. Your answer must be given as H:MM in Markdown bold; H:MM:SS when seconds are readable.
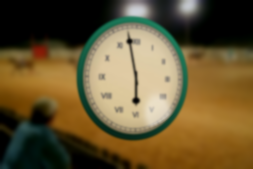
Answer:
**5:58**
